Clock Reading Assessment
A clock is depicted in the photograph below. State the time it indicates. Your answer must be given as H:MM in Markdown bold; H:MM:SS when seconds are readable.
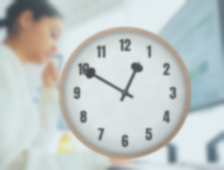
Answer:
**12:50**
